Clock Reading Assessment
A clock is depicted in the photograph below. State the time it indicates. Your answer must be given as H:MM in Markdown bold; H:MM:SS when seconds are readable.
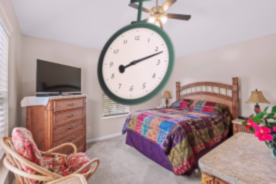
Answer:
**8:12**
